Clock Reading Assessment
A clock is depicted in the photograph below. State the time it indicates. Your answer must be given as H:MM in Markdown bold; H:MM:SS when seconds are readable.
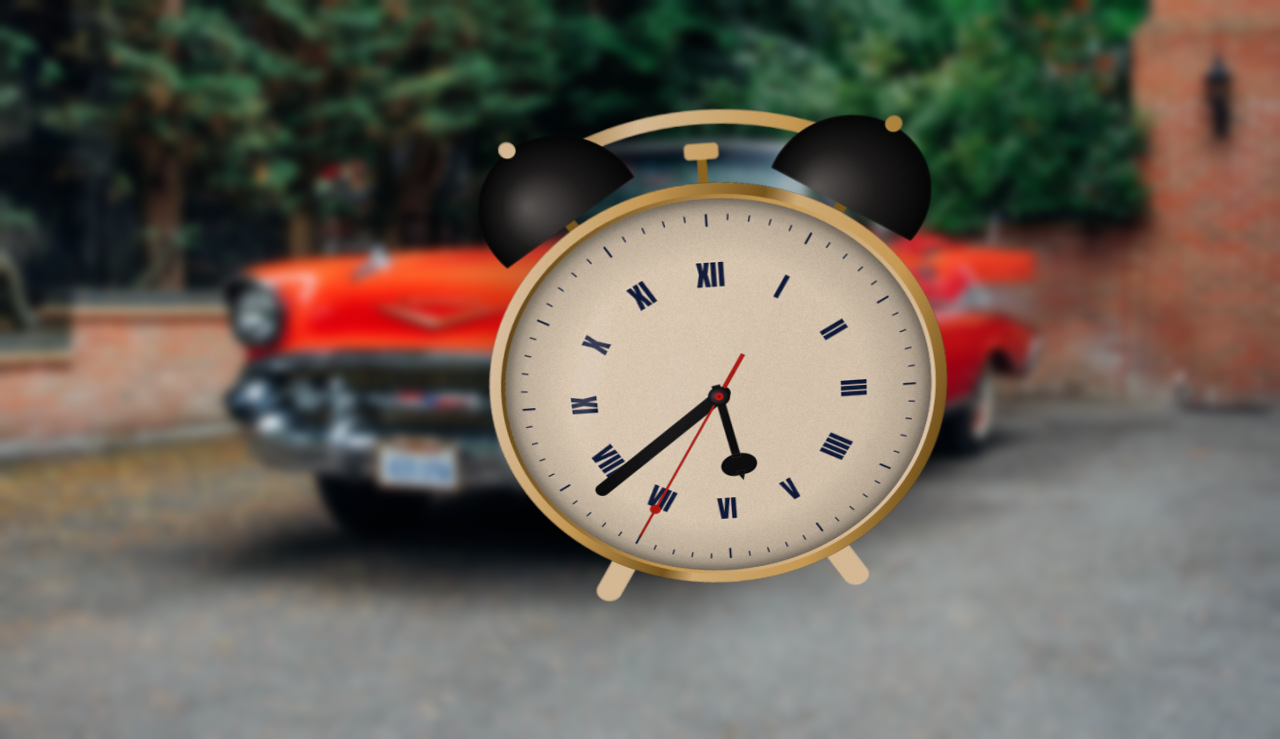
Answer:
**5:38:35**
